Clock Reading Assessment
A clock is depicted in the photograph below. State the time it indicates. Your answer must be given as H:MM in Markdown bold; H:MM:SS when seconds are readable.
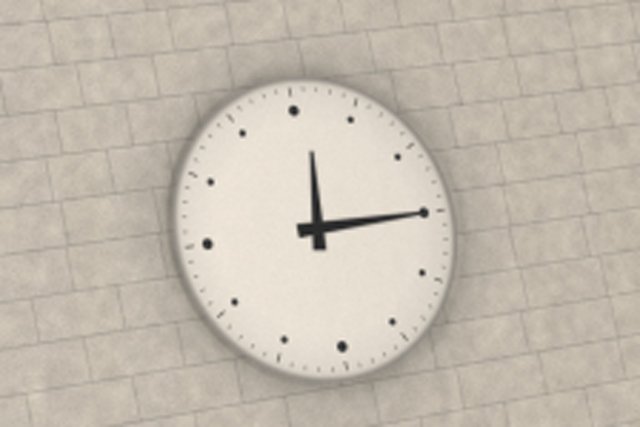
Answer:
**12:15**
